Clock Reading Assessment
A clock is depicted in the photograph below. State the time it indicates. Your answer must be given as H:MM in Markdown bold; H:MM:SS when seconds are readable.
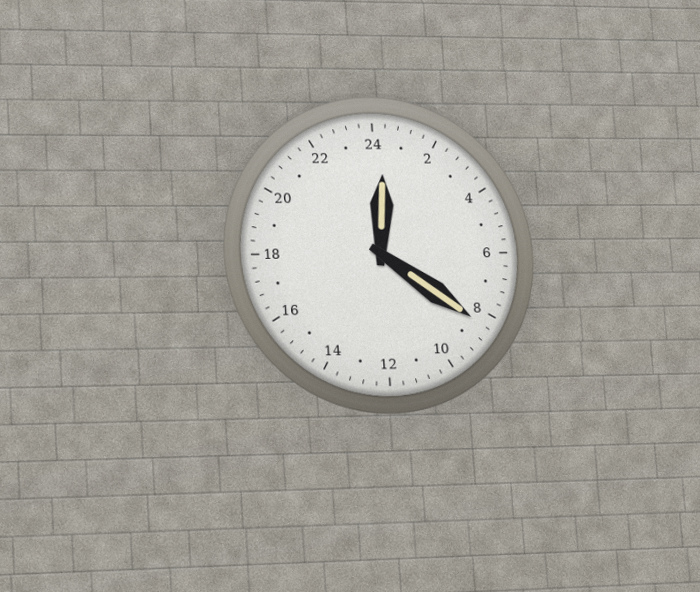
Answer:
**0:21**
